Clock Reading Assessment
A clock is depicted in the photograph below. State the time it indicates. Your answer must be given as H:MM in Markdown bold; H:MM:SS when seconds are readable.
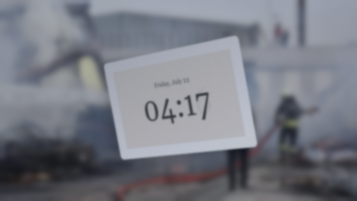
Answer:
**4:17**
